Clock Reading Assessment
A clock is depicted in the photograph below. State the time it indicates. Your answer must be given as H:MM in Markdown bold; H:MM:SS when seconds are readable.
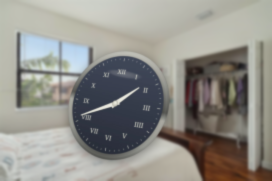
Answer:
**1:41**
